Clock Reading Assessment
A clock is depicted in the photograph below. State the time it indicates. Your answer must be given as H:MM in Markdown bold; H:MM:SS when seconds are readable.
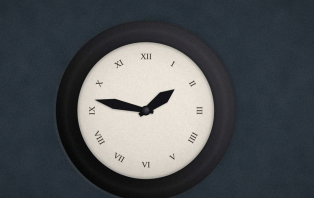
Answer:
**1:47**
